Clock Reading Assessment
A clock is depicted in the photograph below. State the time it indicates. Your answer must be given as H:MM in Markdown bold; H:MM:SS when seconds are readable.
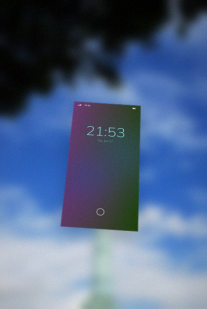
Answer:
**21:53**
